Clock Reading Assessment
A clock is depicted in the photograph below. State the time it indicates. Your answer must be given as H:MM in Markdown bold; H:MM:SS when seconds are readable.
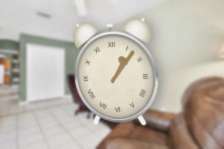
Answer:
**1:07**
